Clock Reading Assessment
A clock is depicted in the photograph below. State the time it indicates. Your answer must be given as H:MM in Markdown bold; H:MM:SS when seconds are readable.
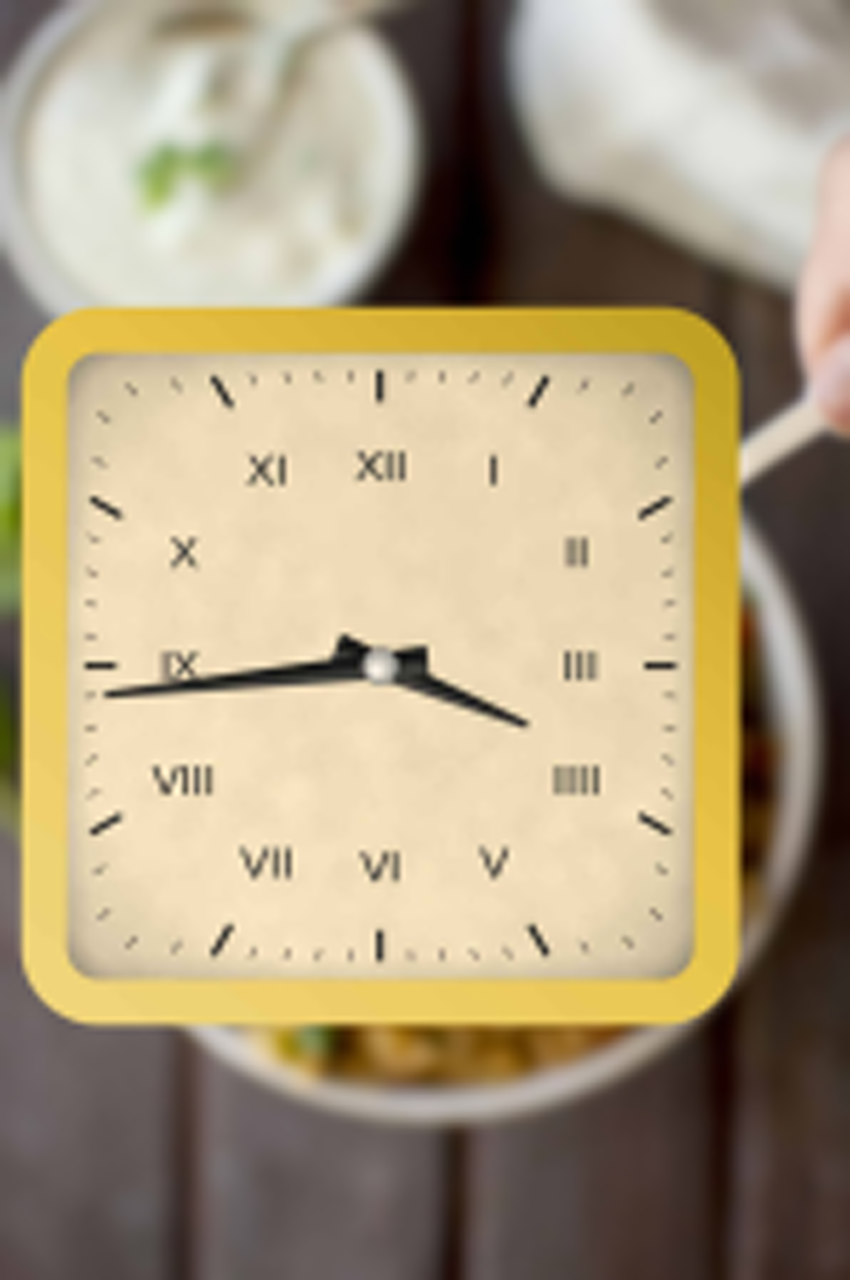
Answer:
**3:44**
